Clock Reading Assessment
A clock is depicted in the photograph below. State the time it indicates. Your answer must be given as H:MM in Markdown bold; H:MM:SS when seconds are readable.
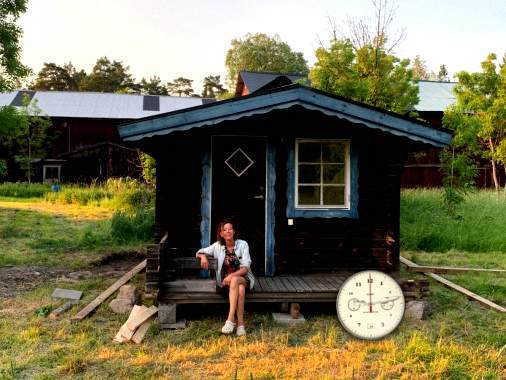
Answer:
**9:13**
